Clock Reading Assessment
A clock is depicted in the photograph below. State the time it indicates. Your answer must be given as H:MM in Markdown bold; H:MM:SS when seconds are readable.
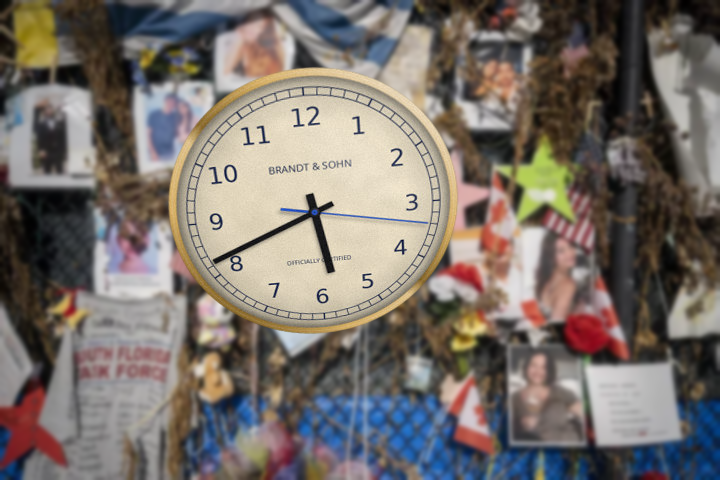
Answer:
**5:41:17**
